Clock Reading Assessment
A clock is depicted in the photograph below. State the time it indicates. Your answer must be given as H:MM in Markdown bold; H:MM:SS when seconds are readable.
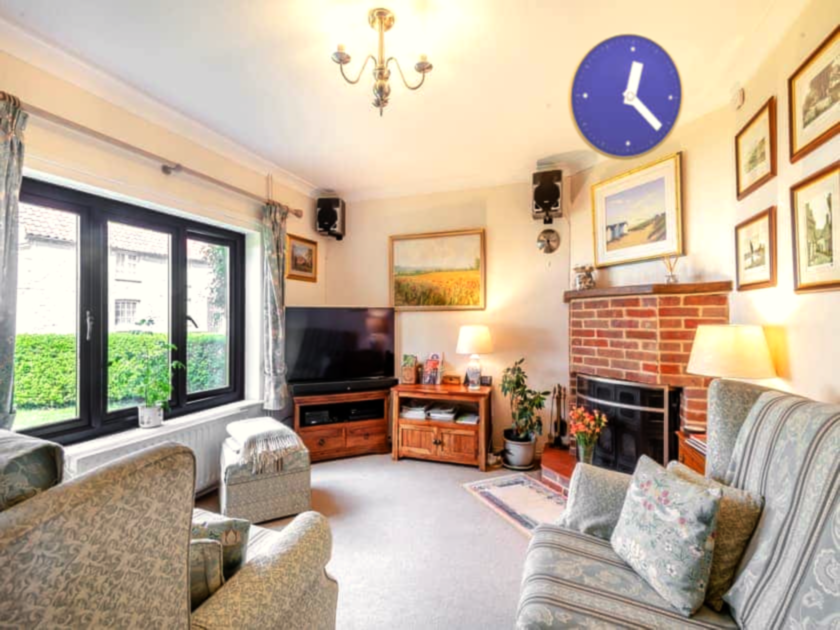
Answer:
**12:22**
